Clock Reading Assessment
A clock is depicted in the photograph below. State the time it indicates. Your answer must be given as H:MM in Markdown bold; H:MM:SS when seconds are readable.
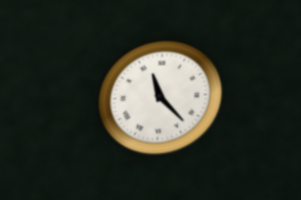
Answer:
**11:23**
